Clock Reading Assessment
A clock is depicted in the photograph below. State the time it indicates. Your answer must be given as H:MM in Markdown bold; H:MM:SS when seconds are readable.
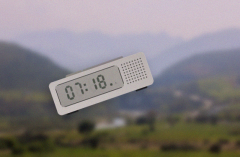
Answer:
**7:18**
